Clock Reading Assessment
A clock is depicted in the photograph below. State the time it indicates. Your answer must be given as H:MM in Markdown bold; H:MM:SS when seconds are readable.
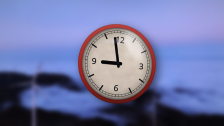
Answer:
**8:58**
